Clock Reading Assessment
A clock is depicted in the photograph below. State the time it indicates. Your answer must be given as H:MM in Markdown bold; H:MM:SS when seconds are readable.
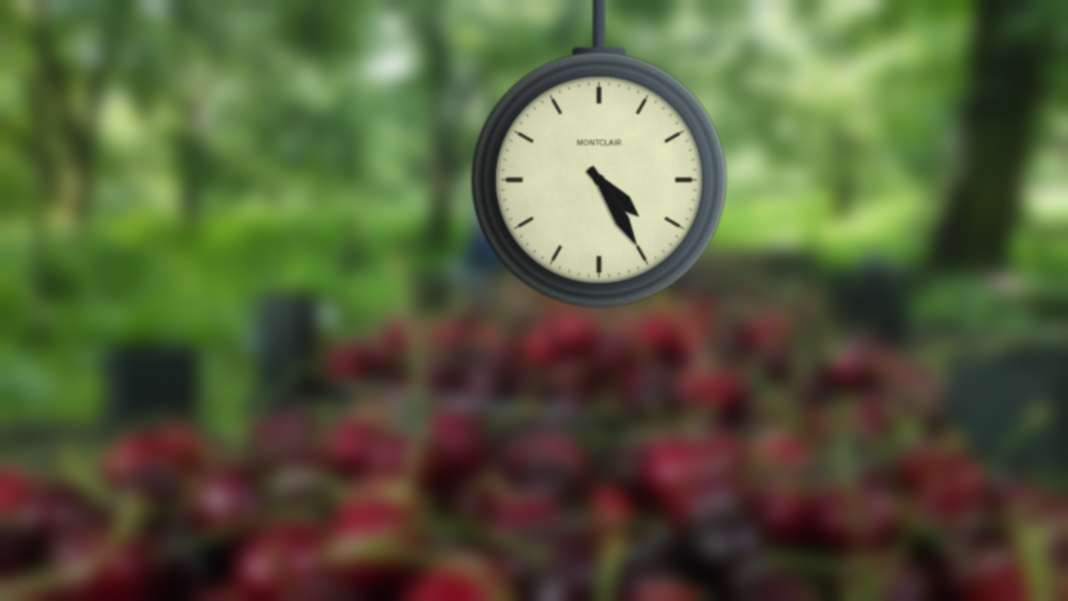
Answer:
**4:25**
